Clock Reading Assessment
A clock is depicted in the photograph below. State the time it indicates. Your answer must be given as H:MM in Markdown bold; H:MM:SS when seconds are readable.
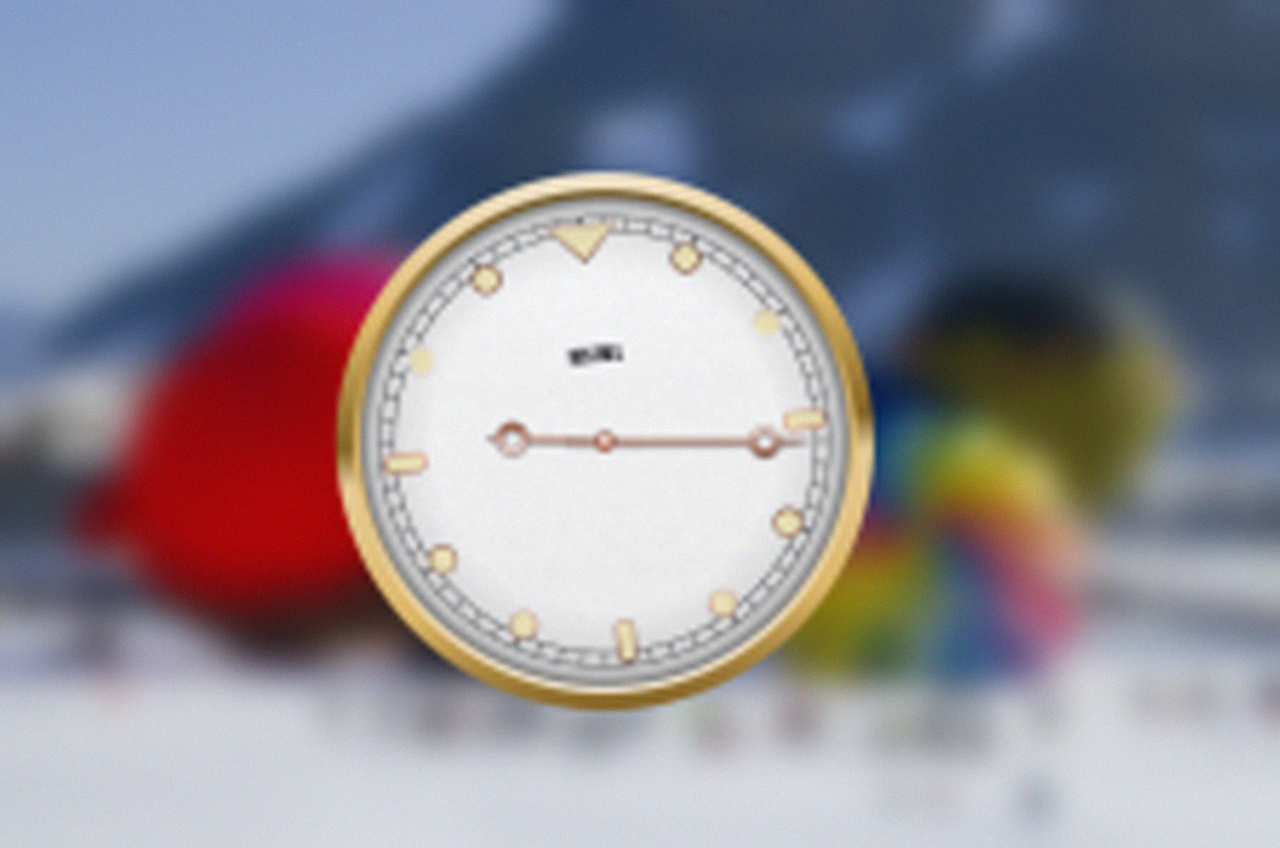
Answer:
**9:16**
